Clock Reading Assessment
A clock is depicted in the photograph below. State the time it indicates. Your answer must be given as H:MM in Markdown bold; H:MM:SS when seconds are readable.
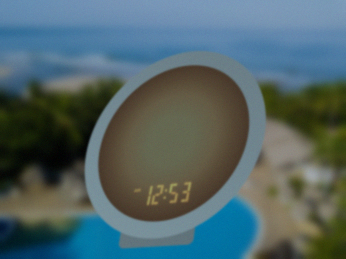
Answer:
**12:53**
